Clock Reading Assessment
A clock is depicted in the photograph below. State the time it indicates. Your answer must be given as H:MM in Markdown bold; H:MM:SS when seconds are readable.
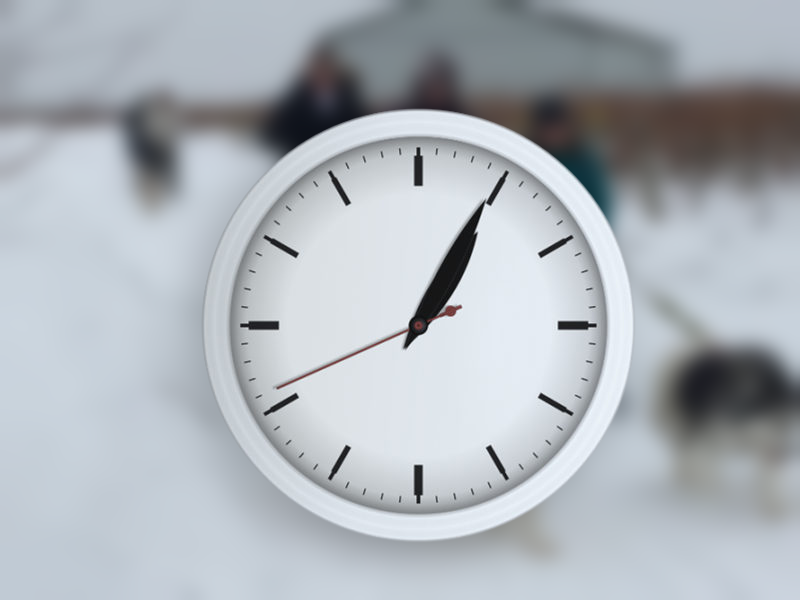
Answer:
**1:04:41**
